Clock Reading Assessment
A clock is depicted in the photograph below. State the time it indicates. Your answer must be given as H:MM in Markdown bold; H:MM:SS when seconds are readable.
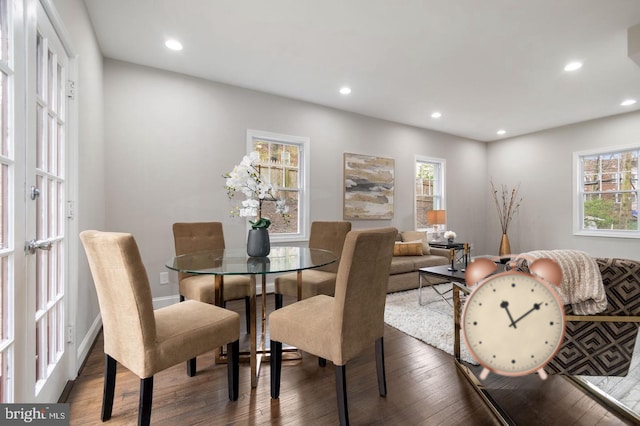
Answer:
**11:09**
